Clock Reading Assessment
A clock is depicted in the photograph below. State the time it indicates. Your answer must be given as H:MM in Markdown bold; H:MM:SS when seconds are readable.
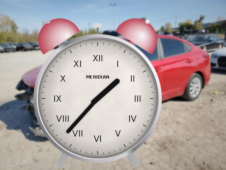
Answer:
**1:37**
